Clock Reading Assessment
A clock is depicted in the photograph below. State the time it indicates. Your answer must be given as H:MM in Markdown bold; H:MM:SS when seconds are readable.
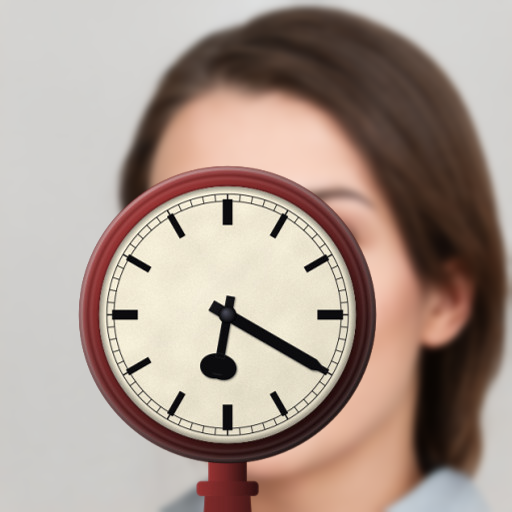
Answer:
**6:20**
